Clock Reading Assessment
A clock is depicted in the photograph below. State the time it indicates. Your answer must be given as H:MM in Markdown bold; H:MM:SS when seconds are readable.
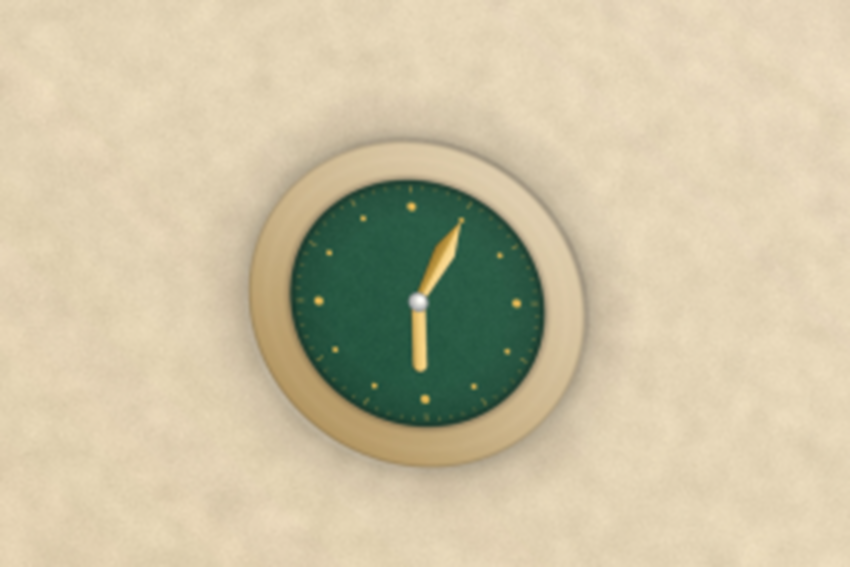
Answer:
**6:05**
